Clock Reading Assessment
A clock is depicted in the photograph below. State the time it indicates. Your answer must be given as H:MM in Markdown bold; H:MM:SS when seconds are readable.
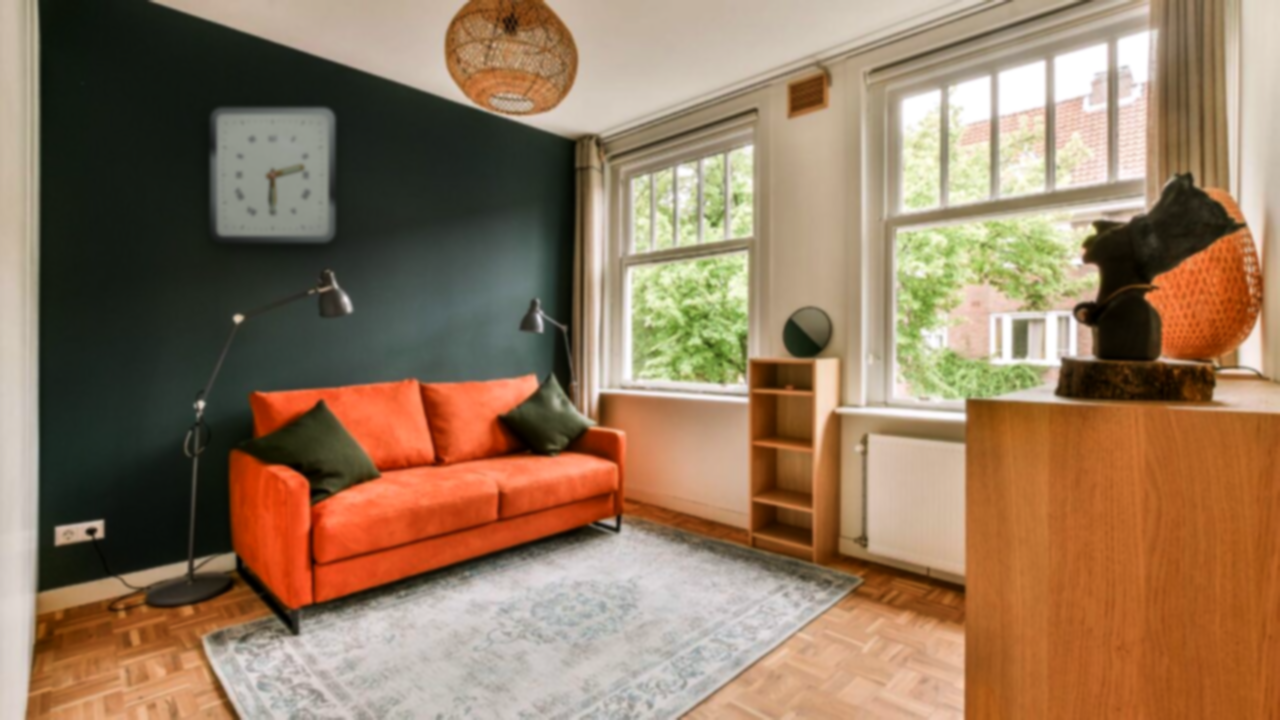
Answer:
**2:30**
